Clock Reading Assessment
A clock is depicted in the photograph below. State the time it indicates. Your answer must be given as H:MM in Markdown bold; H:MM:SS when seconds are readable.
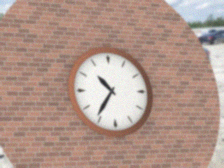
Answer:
**10:36**
